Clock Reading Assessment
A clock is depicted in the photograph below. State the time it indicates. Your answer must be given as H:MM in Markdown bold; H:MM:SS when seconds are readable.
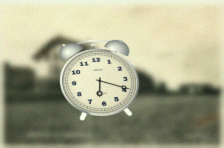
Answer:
**6:19**
